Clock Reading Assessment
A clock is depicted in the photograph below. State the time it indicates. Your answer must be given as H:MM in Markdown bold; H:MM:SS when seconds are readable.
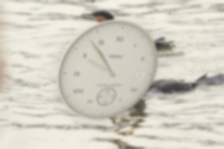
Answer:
**9:53**
